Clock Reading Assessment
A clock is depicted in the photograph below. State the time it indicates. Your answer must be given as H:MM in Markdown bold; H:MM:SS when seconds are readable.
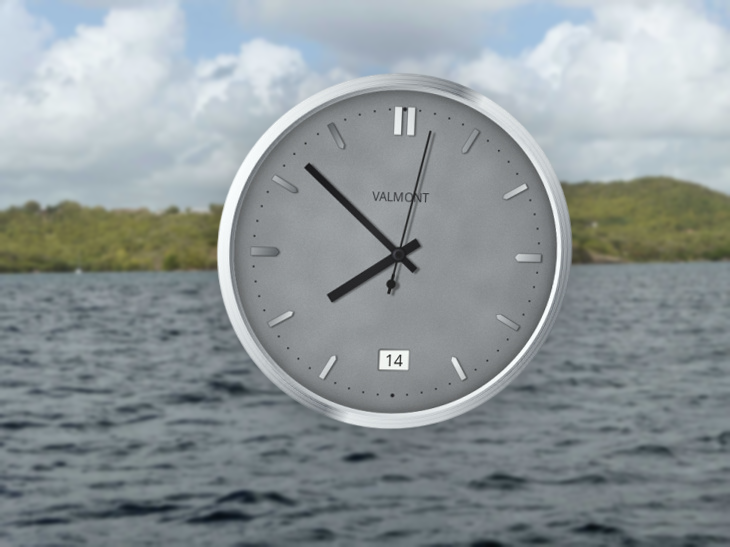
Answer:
**7:52:02**
